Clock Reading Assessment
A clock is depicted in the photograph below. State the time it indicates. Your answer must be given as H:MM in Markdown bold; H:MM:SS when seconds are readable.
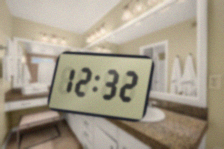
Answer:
**12:32**
